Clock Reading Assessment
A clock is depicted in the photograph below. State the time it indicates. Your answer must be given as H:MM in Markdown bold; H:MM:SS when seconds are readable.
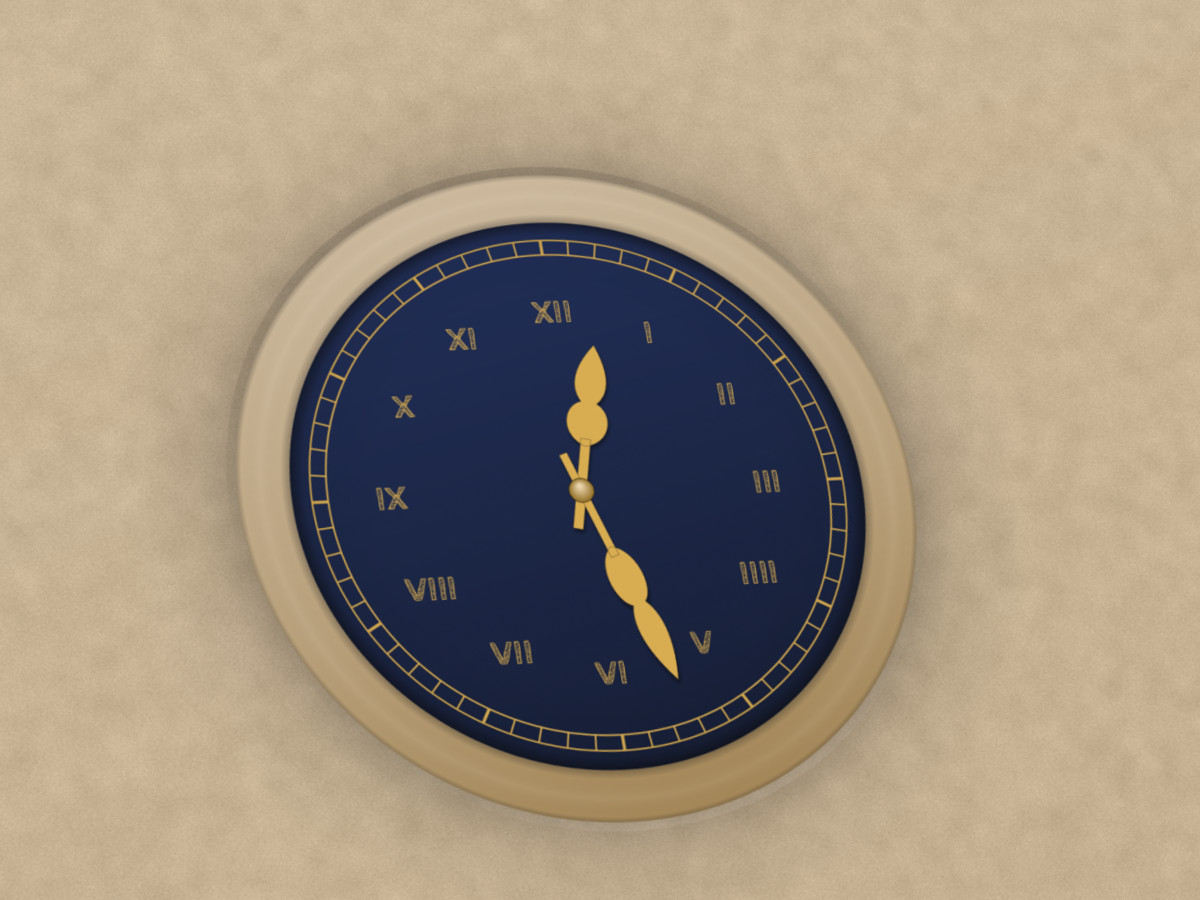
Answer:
**12:27**
